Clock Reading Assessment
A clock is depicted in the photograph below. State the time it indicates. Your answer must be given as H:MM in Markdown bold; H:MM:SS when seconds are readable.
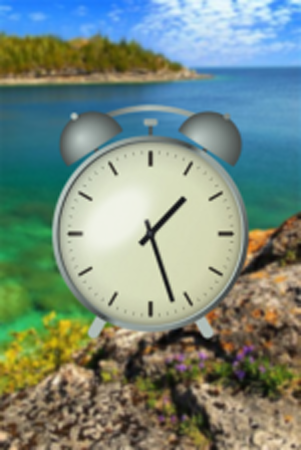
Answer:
**1:27**
